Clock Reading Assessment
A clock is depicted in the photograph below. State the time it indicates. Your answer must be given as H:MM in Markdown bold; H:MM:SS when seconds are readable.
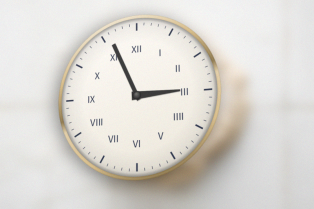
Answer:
**2:56**
